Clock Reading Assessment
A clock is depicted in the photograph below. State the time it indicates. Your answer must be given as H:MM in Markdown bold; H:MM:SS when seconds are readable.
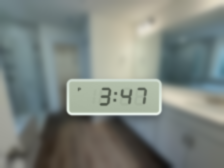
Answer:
**3:47**
